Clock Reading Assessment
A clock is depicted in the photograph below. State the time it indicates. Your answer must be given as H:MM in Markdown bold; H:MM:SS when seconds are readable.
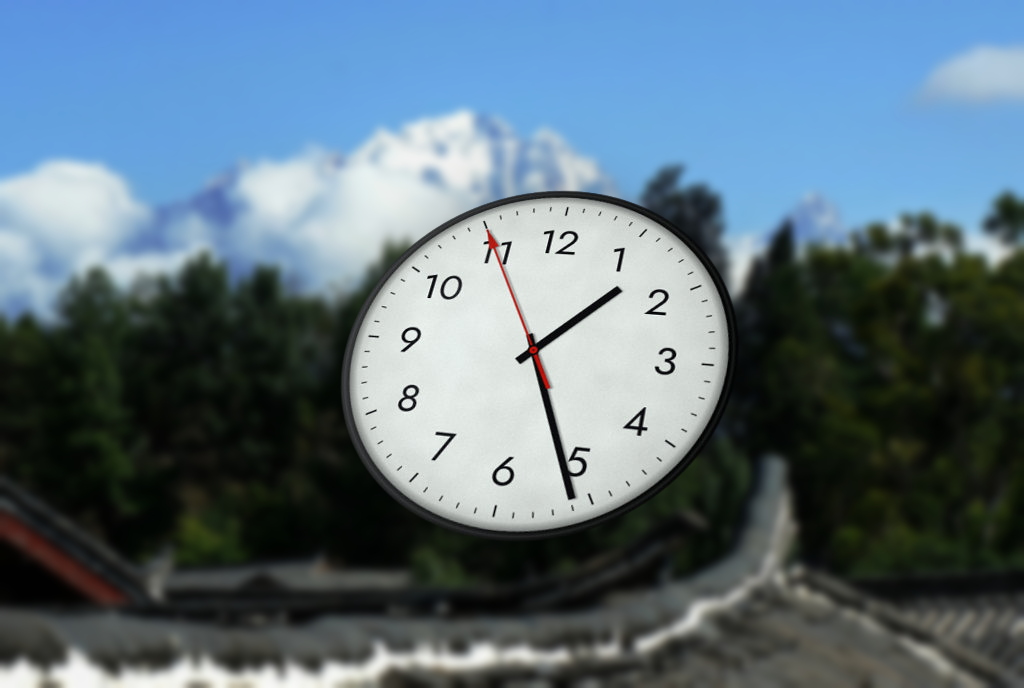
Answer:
**1:25:55**
